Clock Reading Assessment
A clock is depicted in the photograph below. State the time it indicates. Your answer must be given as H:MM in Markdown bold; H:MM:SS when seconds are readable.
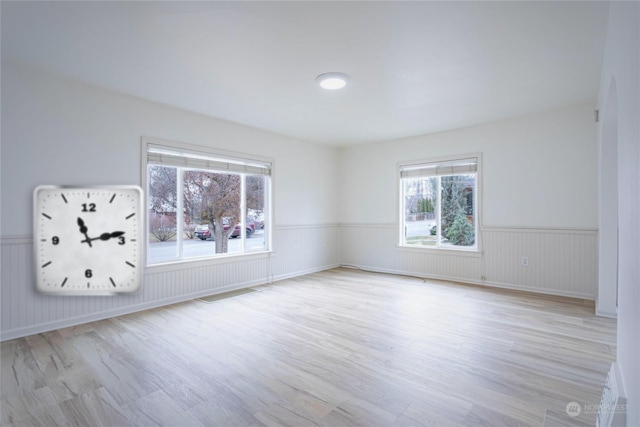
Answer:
**11:13**
